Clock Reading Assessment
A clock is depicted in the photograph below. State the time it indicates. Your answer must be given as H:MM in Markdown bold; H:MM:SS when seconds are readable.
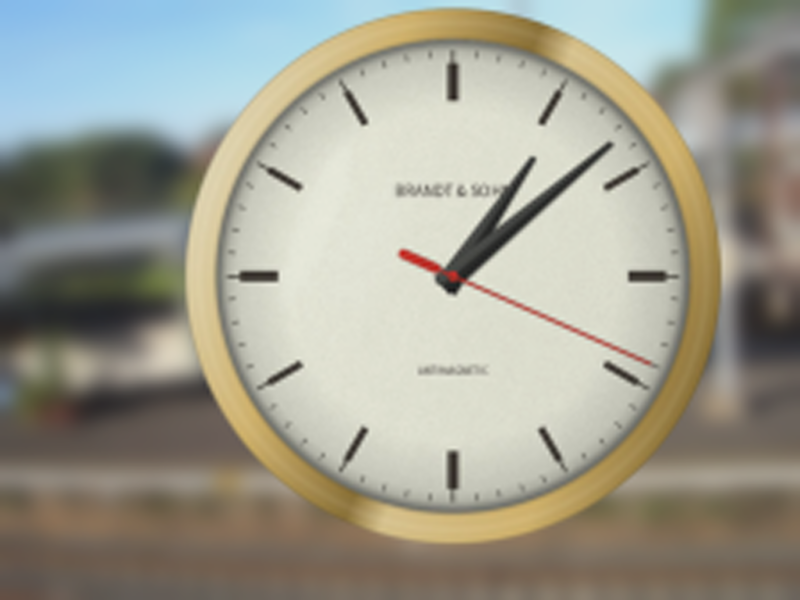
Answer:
**1:08:19**
